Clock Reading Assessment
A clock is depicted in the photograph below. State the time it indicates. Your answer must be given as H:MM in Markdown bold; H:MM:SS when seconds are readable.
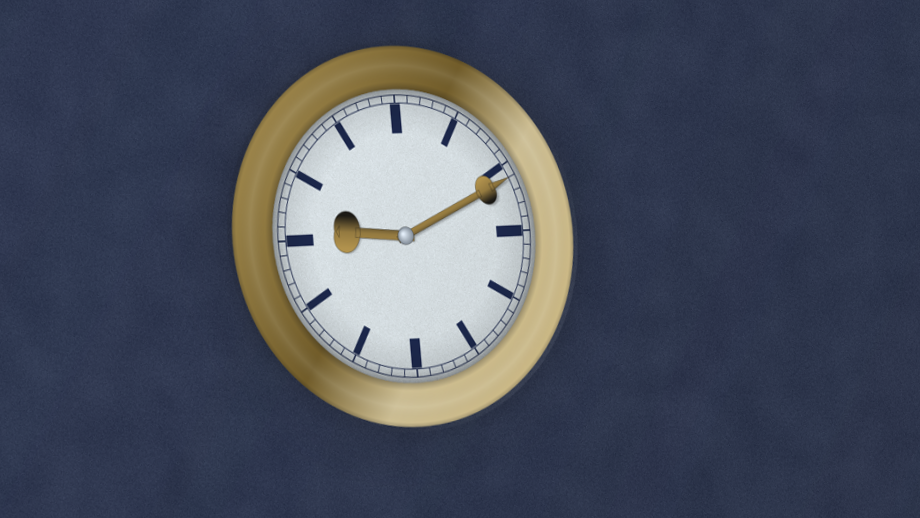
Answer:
**9:11**
